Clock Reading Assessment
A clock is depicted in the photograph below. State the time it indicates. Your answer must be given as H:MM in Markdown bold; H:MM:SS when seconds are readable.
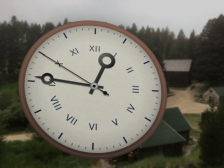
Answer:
**12:45:50**
